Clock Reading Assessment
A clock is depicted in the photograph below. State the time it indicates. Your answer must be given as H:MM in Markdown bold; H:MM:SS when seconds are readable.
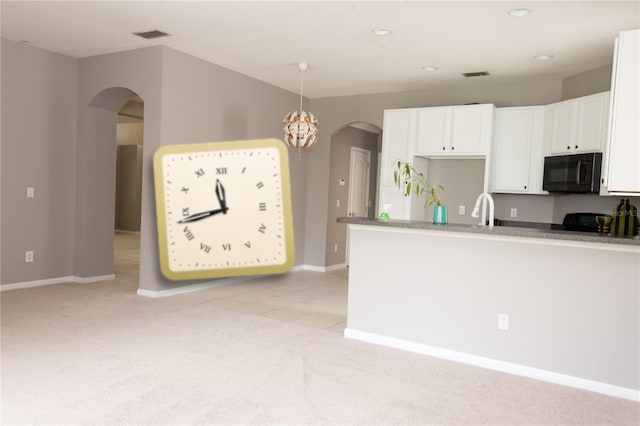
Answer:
**11:43**
